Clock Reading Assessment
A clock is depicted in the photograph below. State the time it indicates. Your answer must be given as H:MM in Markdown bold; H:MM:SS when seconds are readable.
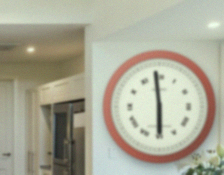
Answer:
**5:59**
